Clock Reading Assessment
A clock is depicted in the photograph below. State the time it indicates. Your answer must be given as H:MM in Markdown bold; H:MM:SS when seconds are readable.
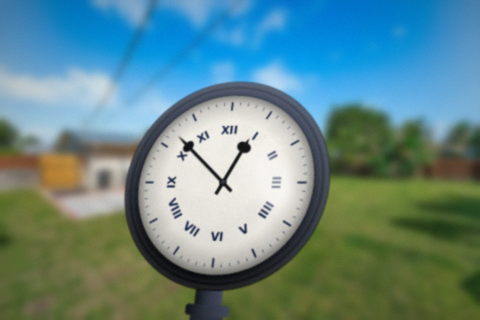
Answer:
**12:52**
